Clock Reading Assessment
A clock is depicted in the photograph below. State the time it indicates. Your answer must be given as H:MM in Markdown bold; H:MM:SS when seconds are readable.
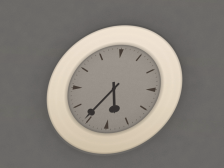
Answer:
**5:36**
